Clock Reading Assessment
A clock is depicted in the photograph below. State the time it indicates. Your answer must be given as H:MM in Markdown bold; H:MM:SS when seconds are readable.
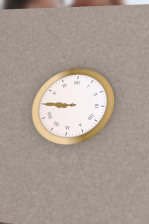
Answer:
**8:45**
